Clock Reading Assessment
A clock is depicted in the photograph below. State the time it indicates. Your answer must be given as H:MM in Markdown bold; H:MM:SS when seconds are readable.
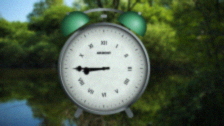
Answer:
**8:45**
